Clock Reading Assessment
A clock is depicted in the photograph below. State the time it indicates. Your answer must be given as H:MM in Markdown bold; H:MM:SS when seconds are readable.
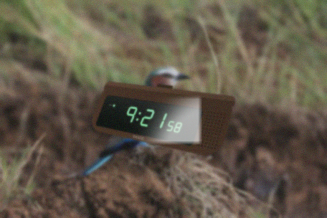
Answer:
**9:21:58**
